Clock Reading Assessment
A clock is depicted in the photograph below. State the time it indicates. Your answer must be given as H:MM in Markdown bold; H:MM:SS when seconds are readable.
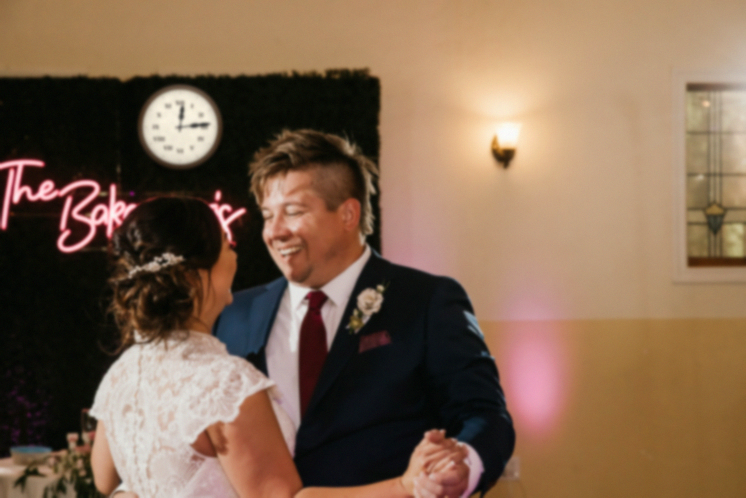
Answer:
**12:14**
